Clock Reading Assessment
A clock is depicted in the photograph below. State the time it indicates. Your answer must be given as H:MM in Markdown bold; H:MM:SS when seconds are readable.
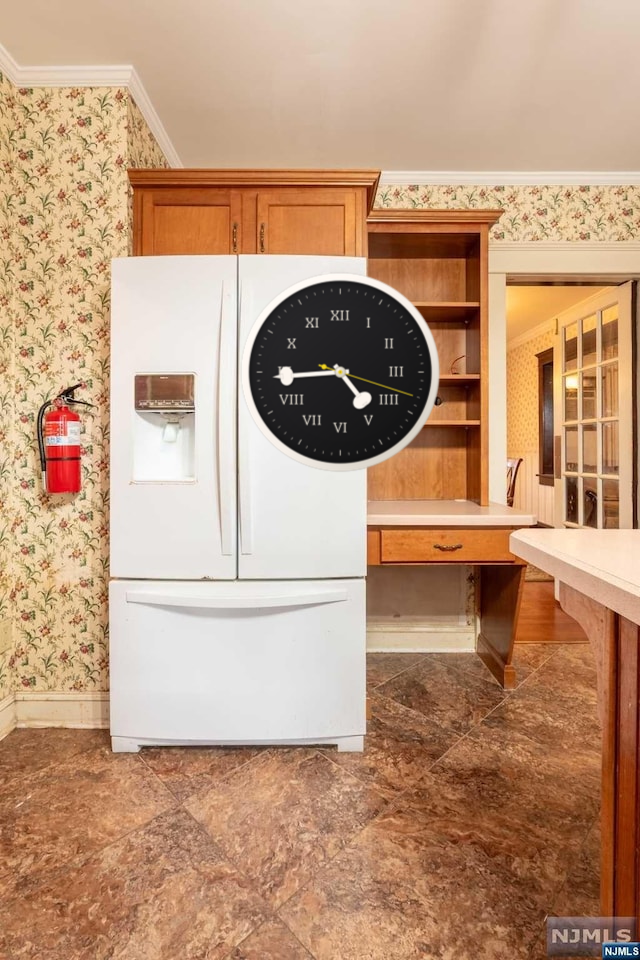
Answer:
**4:44:18**
